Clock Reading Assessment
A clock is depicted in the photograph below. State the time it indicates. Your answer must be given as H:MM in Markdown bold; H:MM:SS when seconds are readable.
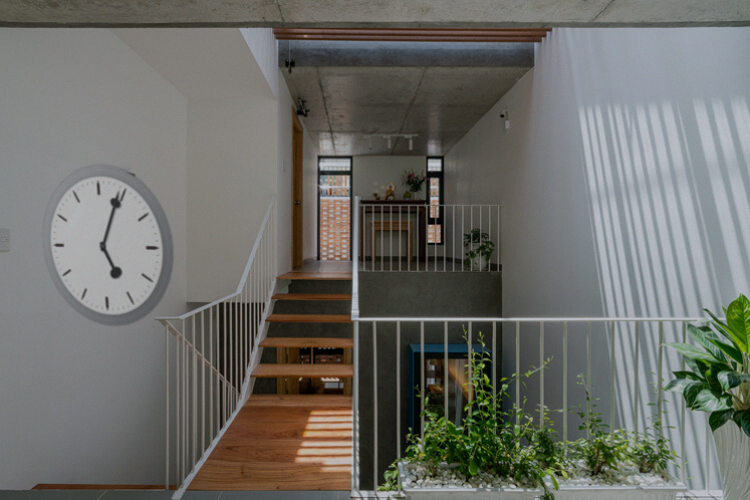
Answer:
**5:04**
